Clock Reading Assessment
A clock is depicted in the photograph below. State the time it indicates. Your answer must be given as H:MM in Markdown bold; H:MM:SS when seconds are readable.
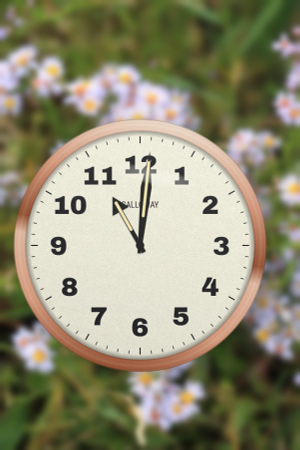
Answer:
**11:01**
